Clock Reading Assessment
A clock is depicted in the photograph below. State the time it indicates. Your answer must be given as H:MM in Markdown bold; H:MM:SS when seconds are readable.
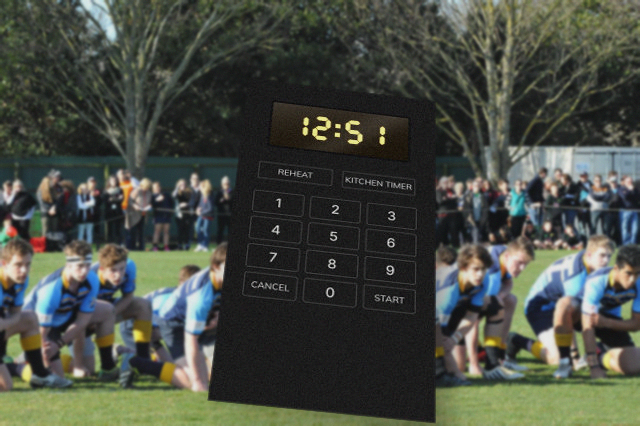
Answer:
**12:51**
